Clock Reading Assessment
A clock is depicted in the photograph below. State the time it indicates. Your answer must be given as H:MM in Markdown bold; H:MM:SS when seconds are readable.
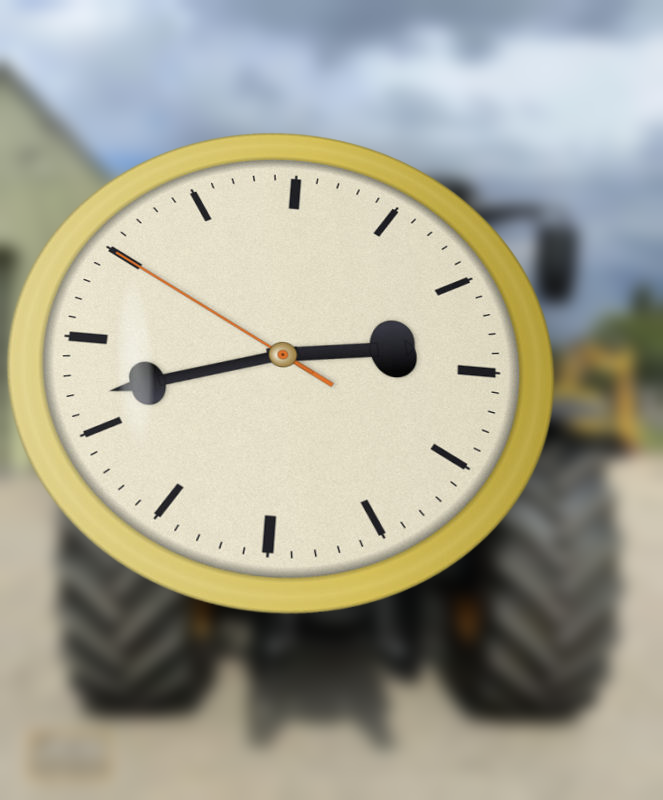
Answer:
**2:41:50**
